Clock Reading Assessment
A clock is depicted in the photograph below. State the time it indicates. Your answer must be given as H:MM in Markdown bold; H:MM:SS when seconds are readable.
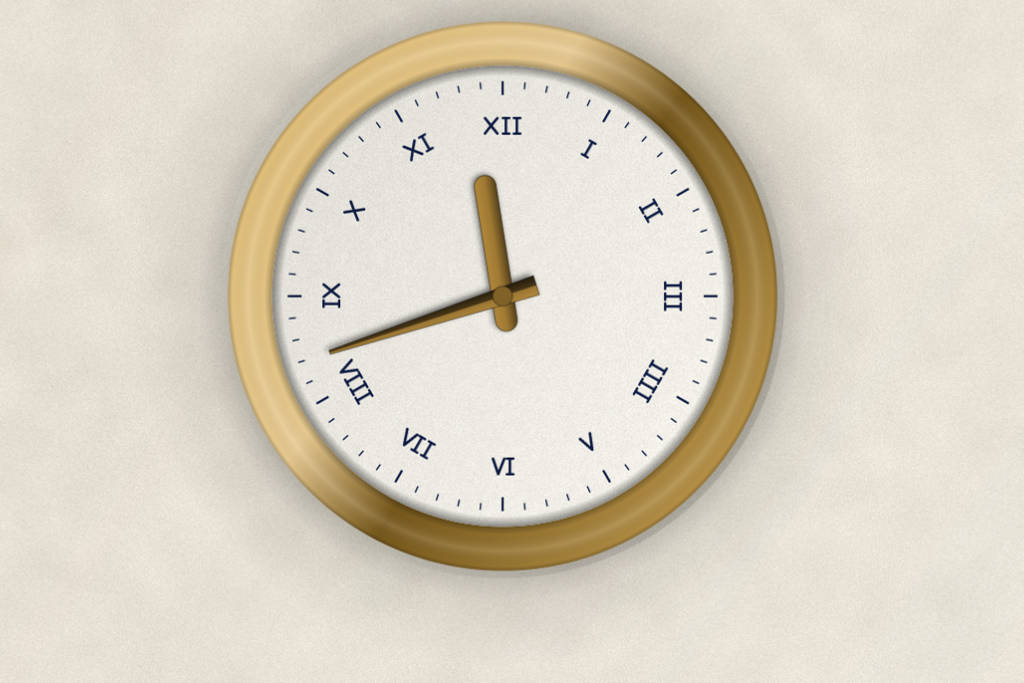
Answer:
**11:42**
